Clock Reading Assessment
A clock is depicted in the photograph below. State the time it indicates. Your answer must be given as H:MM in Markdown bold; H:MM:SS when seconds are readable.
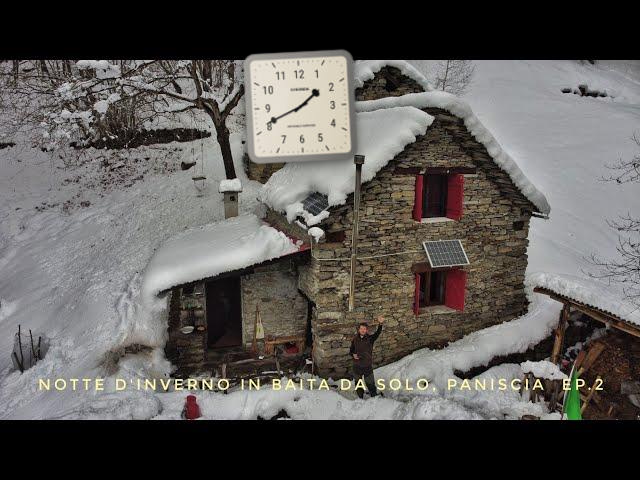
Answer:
**1:41**
